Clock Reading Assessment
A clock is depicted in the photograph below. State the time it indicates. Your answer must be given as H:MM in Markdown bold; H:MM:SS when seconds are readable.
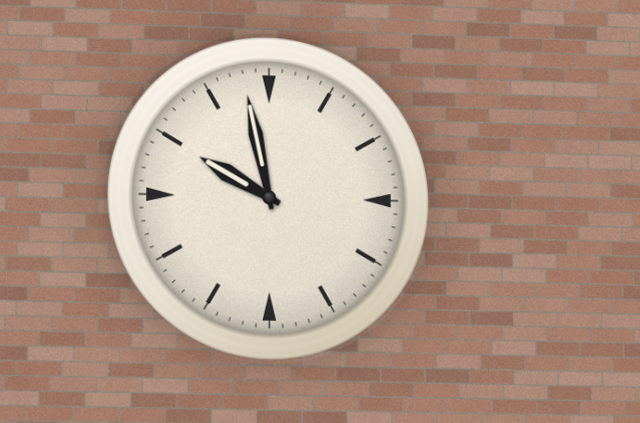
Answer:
**9:58**
